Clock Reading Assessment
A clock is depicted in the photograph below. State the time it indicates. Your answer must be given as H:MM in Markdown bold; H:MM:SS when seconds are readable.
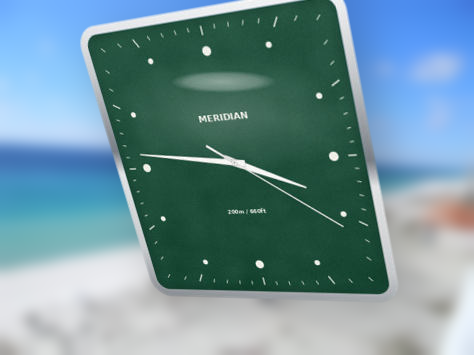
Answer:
**3:46:21**
